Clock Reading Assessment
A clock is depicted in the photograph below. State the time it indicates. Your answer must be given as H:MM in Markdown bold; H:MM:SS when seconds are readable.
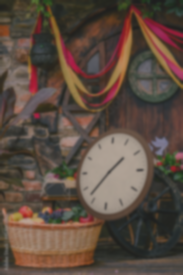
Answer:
**1:37**
